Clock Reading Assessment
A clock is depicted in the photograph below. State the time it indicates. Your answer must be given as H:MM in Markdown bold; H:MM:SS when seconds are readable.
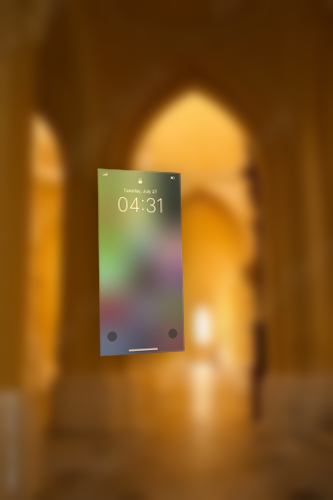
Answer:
**4:31**
